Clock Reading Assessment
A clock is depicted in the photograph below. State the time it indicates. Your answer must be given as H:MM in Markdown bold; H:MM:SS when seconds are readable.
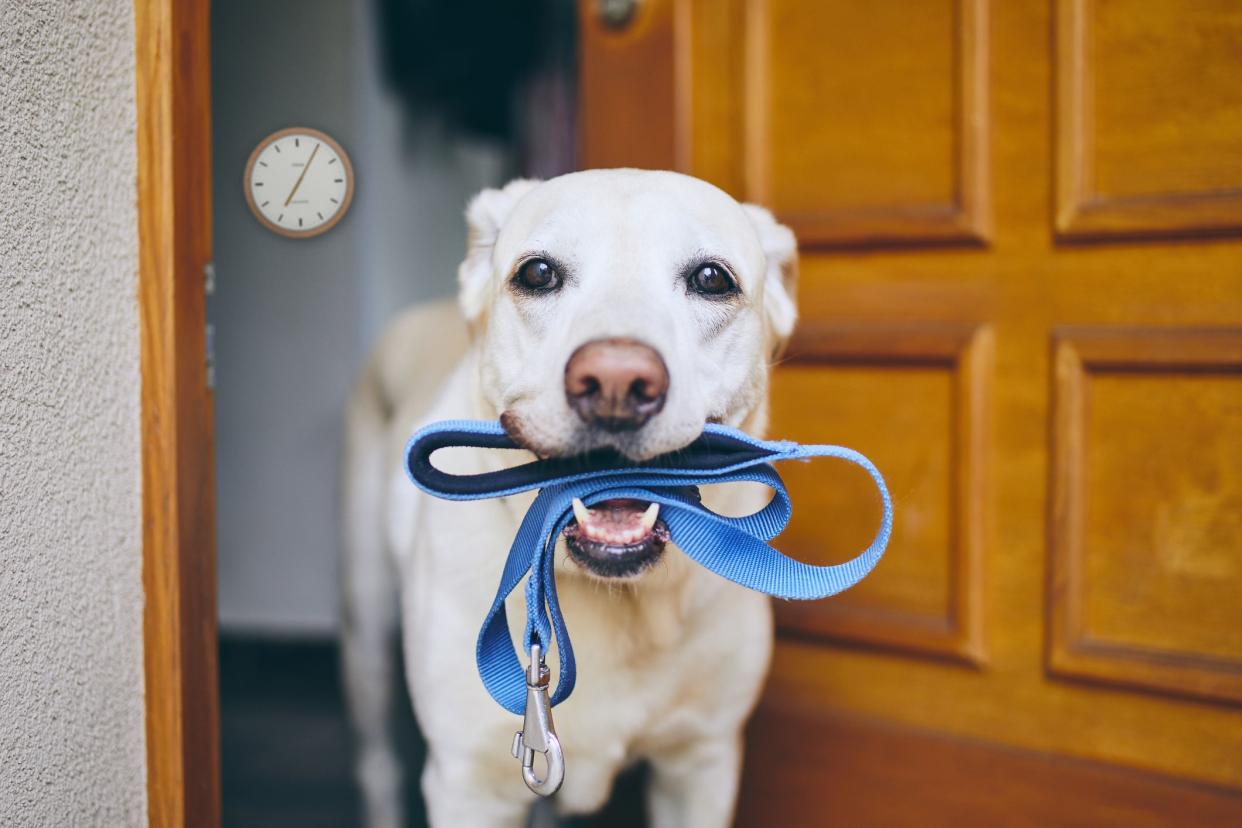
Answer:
**7:05**
